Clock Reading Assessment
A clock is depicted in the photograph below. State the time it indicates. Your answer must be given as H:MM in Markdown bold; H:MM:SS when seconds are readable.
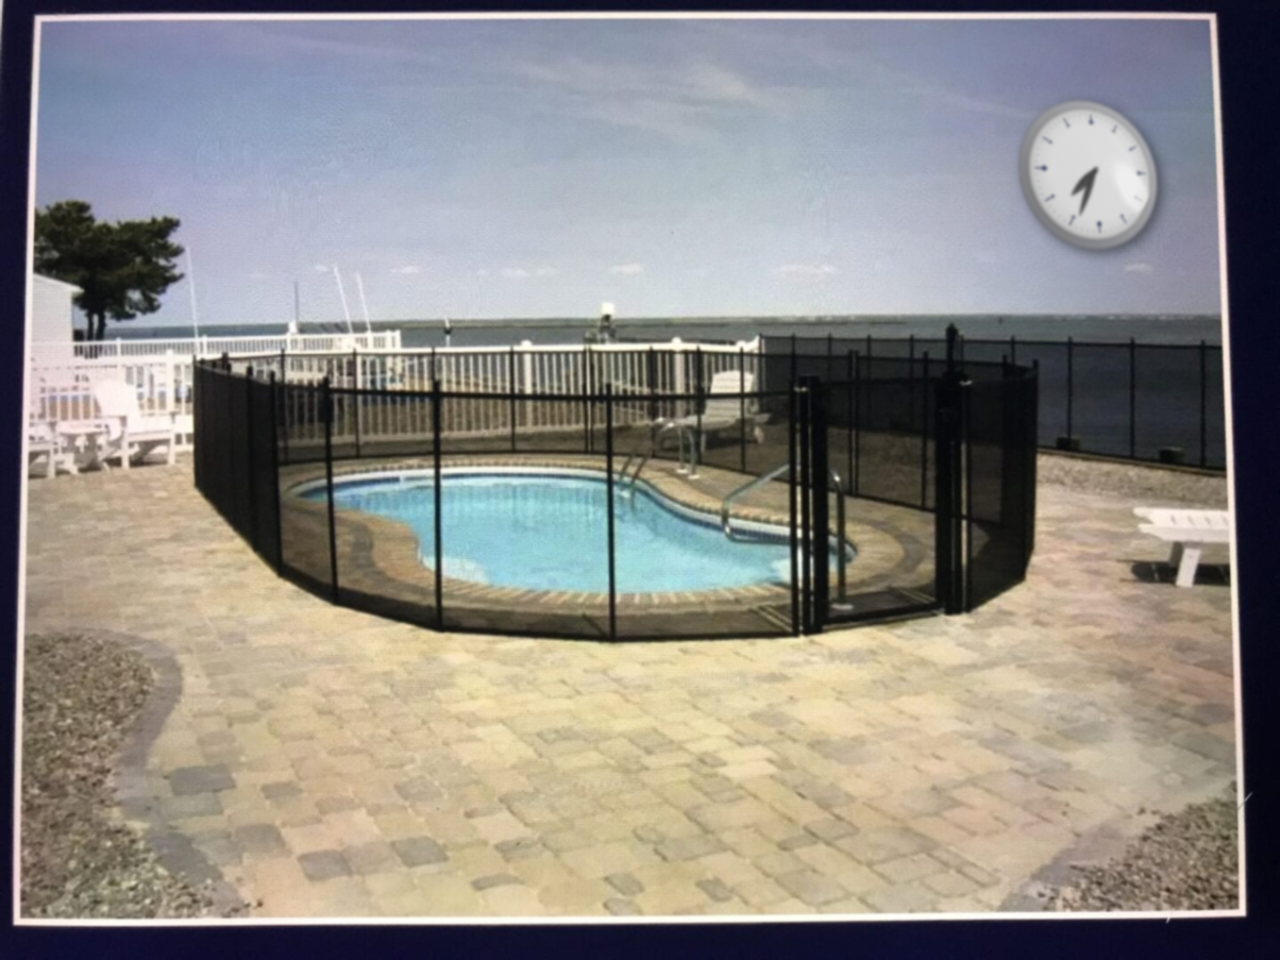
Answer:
**7:34**
